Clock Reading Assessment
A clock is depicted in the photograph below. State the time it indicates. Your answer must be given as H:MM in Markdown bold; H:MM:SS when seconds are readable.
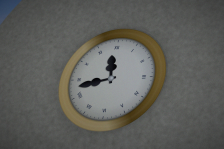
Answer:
**11:43**
